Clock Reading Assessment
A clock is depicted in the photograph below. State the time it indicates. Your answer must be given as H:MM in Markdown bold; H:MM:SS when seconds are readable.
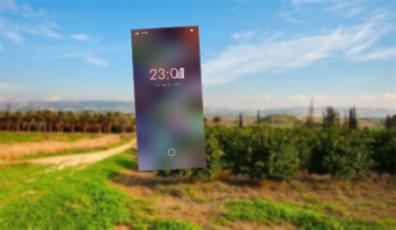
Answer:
**23:01**
